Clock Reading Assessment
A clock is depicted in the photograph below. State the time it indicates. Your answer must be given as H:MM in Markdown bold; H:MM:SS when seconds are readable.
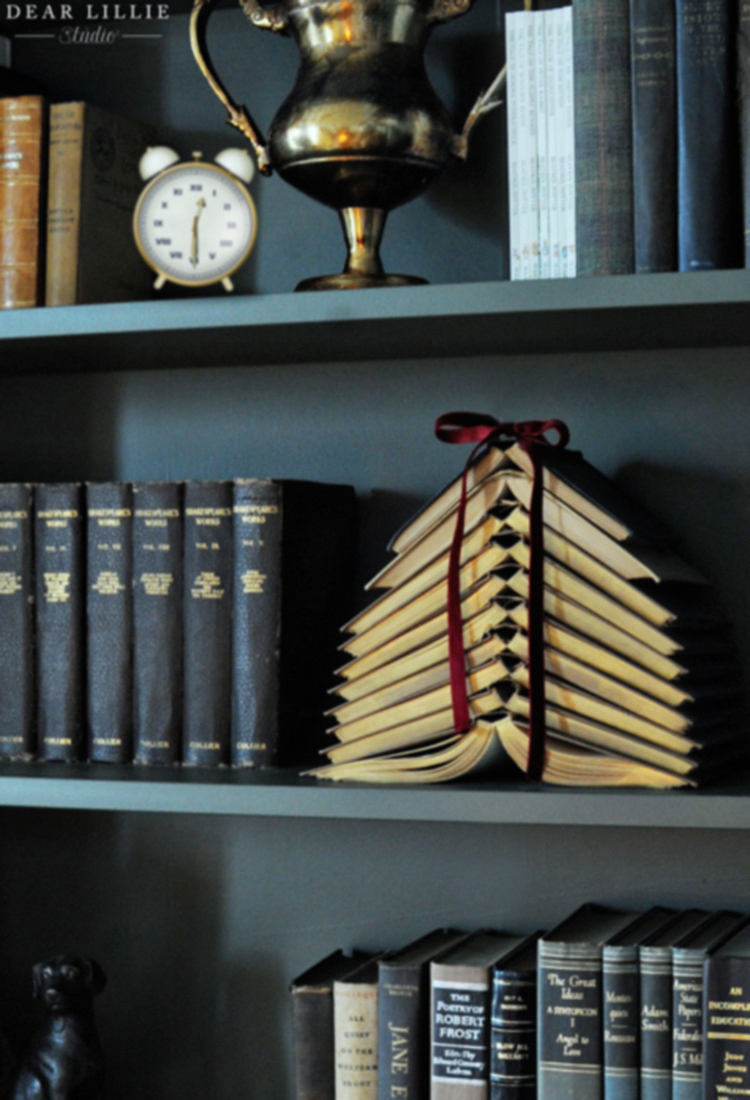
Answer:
**12:30**
